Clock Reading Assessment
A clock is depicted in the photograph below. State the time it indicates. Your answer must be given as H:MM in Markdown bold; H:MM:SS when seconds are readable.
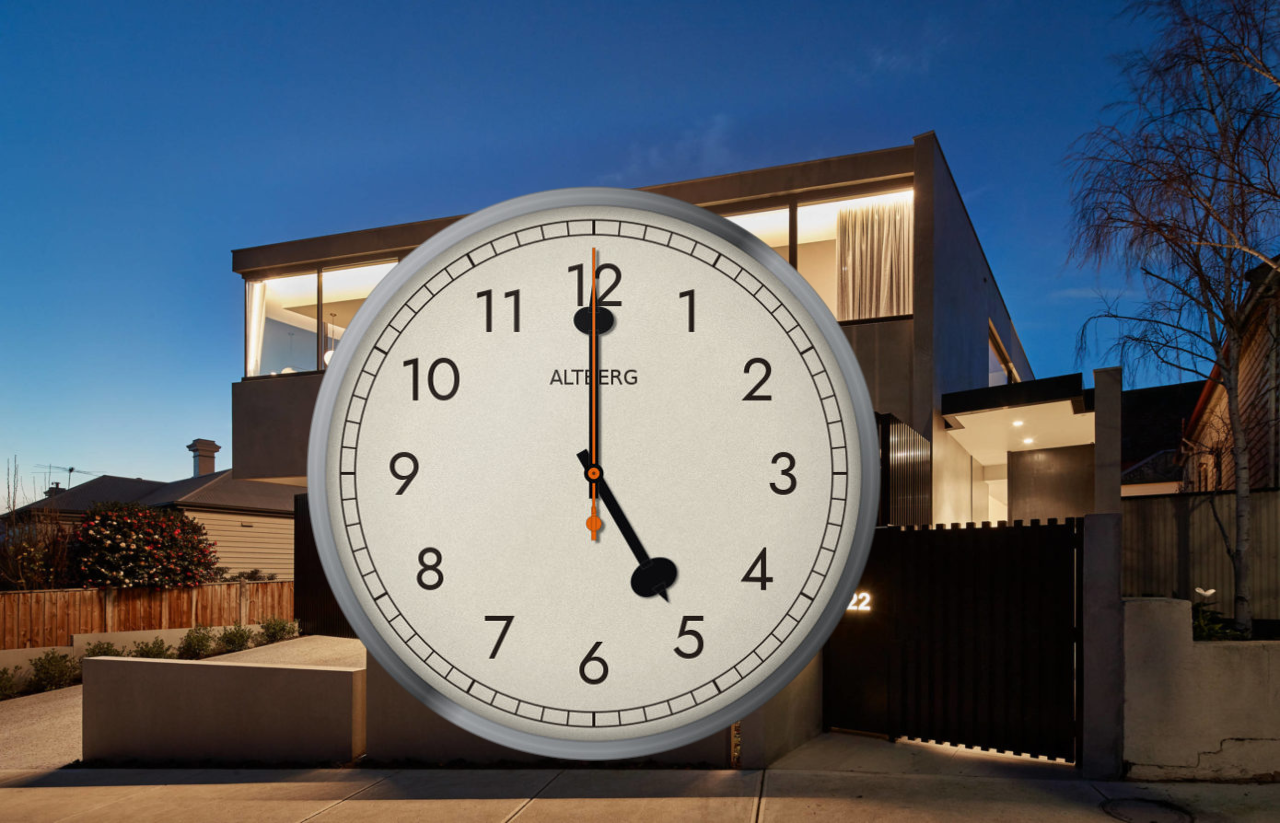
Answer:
**5:00:00**
